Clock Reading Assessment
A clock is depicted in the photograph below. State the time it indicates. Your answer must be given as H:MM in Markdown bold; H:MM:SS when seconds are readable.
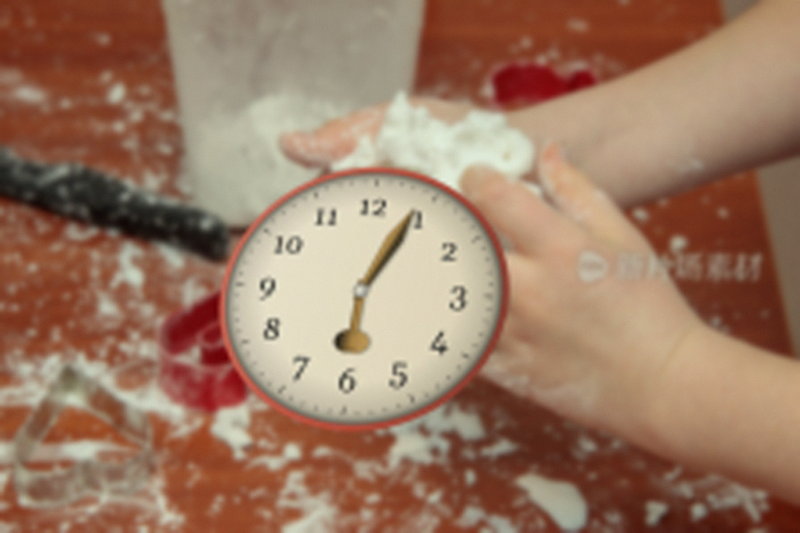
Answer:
**6:04**
